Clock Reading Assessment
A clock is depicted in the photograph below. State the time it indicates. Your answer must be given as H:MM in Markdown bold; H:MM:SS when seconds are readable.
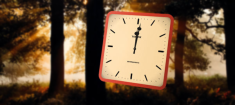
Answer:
**12:01**
